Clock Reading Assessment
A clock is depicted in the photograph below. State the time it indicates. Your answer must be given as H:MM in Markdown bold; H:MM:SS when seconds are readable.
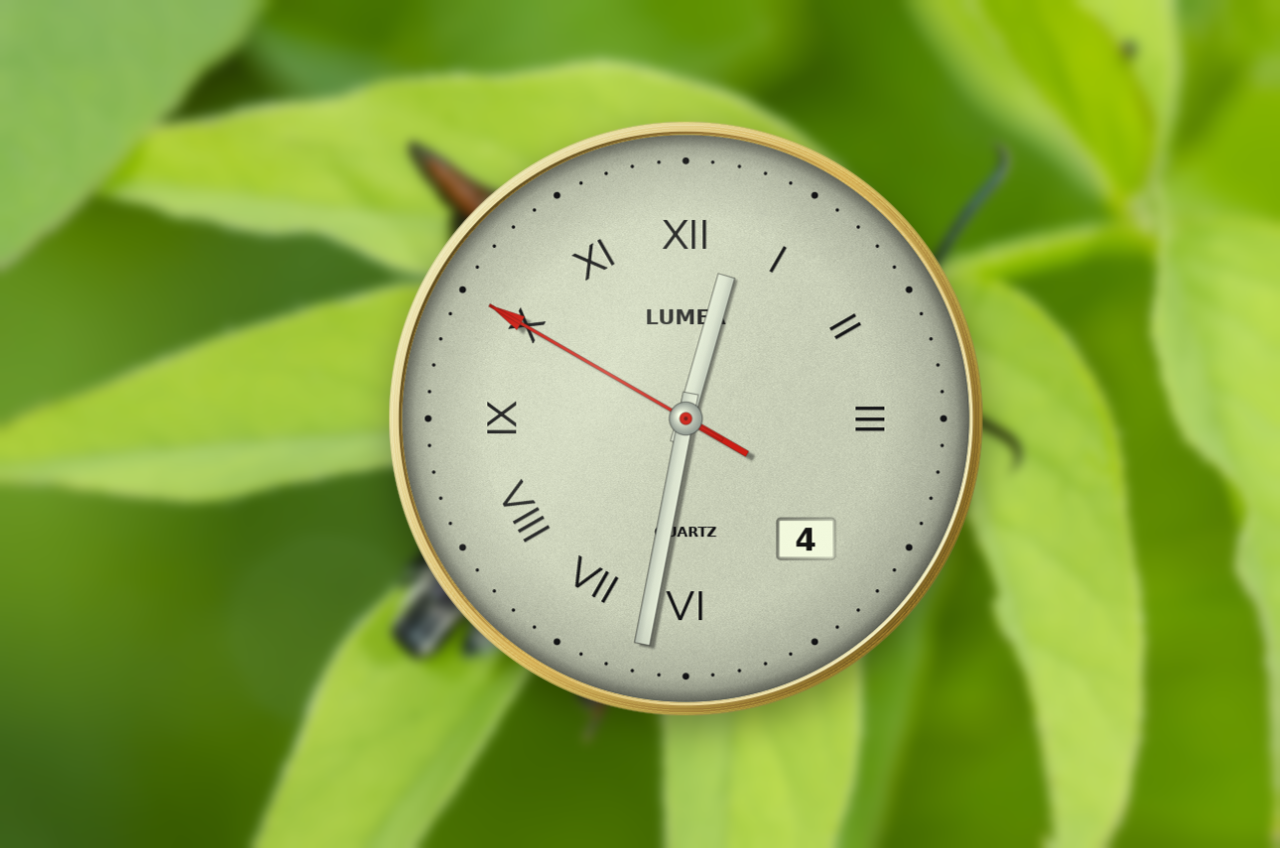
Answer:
**12:31:50**
